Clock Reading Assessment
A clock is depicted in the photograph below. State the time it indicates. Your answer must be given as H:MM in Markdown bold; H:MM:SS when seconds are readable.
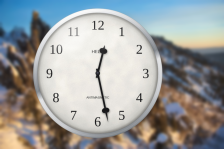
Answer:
**12:28**
